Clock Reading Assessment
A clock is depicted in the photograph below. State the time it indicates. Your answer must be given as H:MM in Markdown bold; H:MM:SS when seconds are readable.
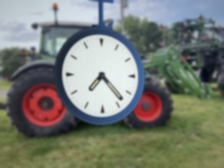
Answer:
**7:23**
